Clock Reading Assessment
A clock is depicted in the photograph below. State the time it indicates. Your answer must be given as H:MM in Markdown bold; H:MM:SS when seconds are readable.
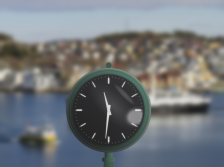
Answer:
**11:31**
